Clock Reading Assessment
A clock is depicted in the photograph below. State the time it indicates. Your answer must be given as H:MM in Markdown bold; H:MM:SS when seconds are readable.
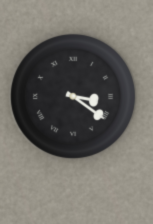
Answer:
**3:21**
